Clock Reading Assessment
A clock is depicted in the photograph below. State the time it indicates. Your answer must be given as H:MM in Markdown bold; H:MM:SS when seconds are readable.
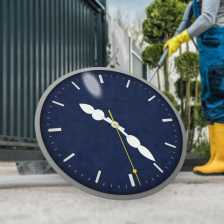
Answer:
**10:24:29**
